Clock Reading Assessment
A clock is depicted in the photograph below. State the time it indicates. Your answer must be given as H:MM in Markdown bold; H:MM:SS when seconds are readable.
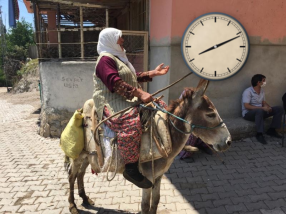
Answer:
**8:11**
